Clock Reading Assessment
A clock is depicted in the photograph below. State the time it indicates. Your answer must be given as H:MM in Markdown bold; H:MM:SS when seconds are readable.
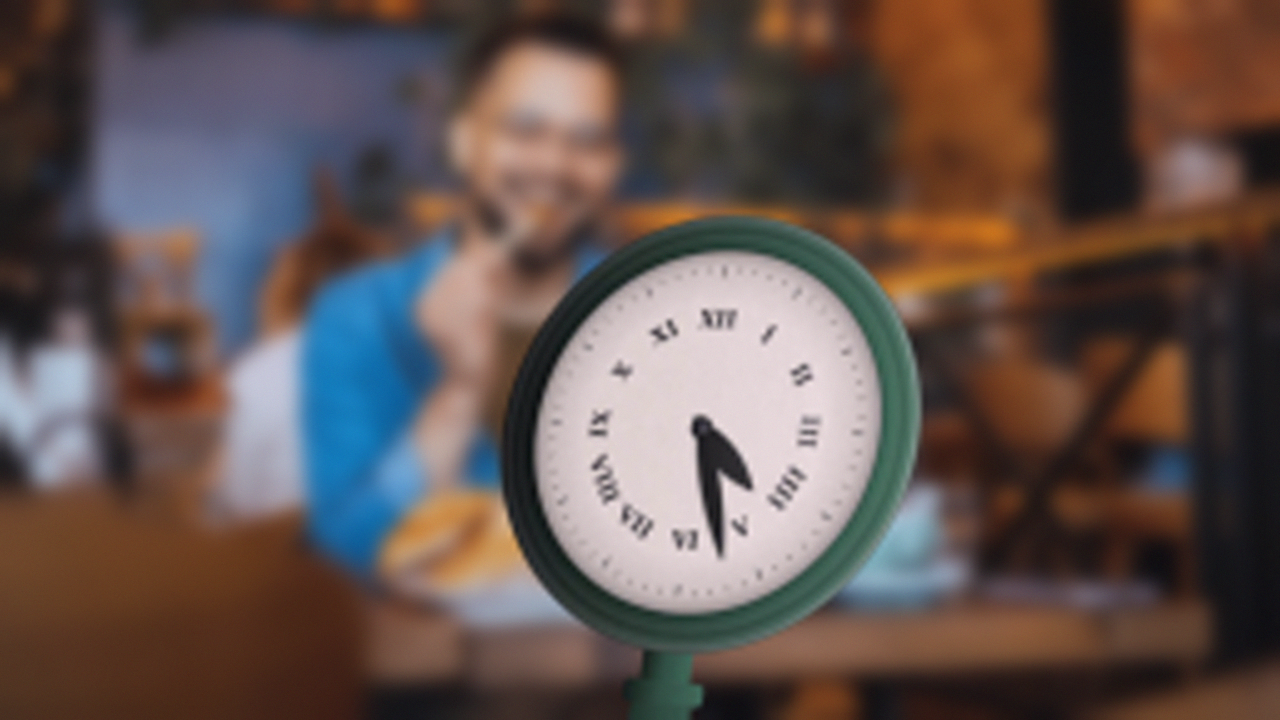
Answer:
**4:27**
